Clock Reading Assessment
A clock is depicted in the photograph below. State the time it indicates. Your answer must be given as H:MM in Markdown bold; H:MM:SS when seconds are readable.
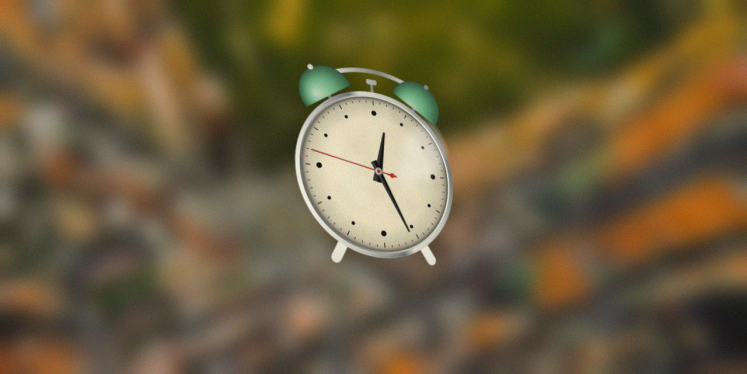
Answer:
**12:25:47**
